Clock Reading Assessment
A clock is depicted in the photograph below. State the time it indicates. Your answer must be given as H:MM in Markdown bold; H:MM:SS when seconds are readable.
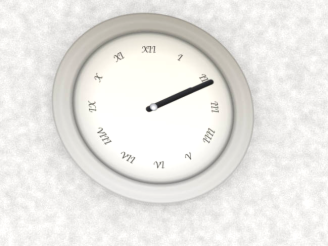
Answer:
**2:11**
